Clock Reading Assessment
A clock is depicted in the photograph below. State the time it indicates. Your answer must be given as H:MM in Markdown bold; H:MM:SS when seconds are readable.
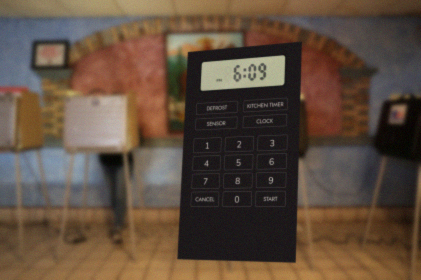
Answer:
**6:09**
